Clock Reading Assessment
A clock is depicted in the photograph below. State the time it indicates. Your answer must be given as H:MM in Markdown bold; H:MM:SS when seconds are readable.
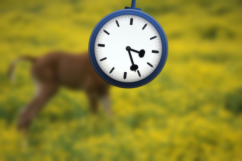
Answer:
**3:26**
